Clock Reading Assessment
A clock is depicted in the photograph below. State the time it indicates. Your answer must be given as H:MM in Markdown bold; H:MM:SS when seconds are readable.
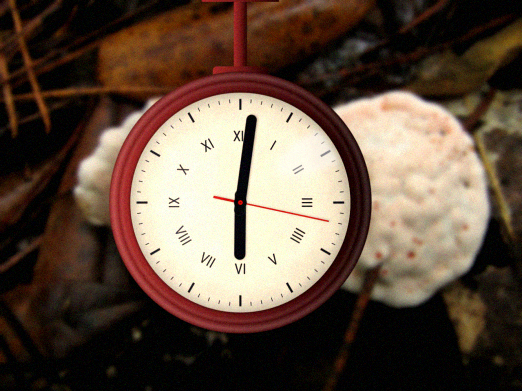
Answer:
**6:01:17**
